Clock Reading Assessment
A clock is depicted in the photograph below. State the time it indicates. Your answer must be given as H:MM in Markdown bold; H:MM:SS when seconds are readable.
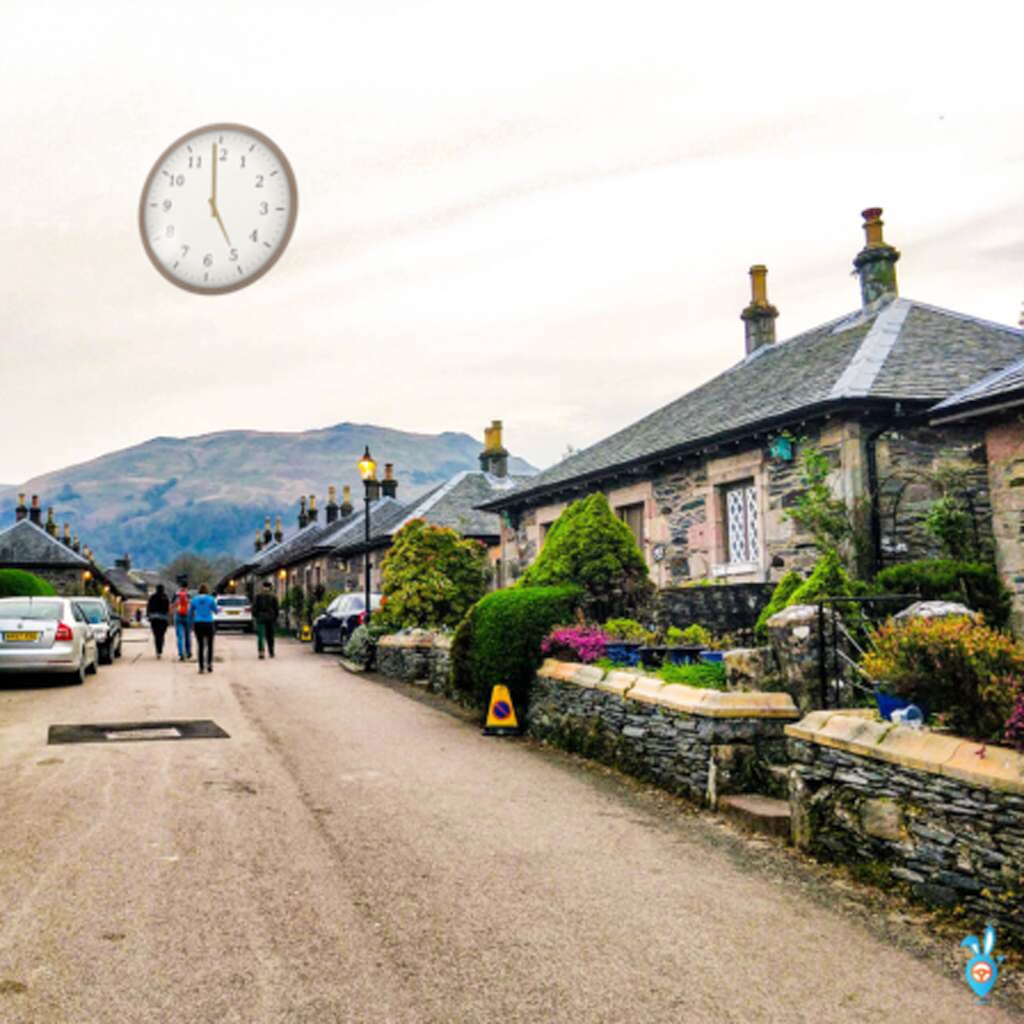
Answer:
**4:59**
